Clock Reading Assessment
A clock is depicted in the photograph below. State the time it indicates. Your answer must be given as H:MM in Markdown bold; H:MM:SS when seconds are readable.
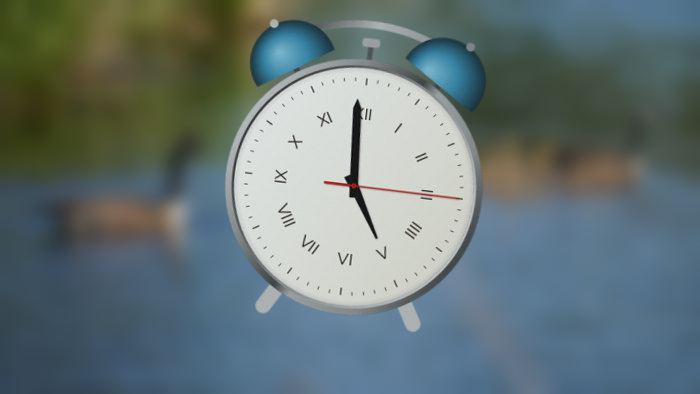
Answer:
**4:59:15**
